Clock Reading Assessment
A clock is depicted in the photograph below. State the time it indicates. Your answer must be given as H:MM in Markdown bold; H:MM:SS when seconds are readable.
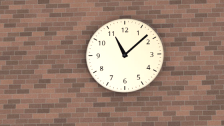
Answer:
**11:08**
